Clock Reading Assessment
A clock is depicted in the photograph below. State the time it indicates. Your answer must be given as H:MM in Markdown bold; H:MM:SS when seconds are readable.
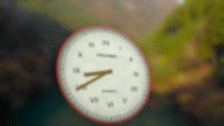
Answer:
**8:40**
